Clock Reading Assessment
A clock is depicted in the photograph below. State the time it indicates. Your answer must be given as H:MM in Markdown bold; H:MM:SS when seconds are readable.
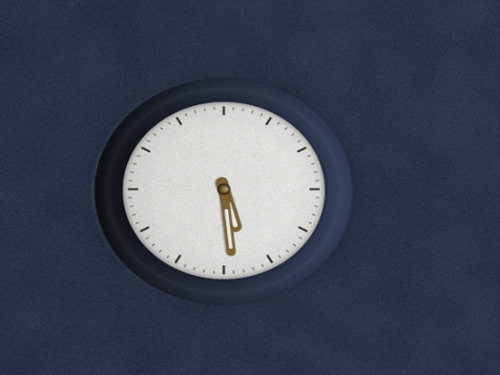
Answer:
**5:29**
